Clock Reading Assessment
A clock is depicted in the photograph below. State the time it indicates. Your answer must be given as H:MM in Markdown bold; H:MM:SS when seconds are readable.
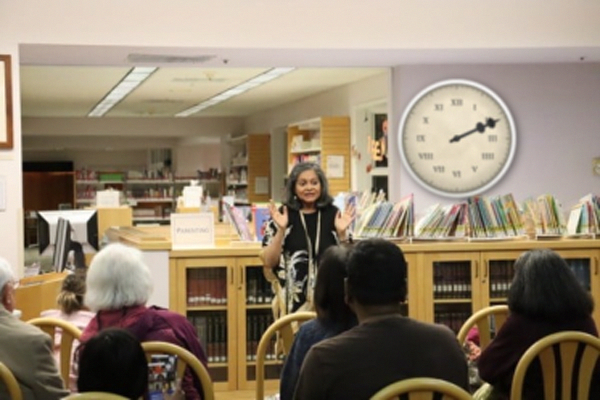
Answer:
**2:11**
